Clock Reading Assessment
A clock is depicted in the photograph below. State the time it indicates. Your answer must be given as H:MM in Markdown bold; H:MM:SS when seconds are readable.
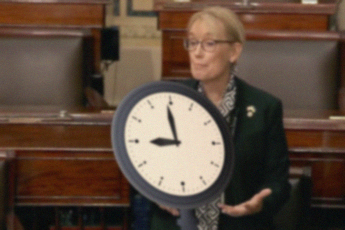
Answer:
**8:59**
